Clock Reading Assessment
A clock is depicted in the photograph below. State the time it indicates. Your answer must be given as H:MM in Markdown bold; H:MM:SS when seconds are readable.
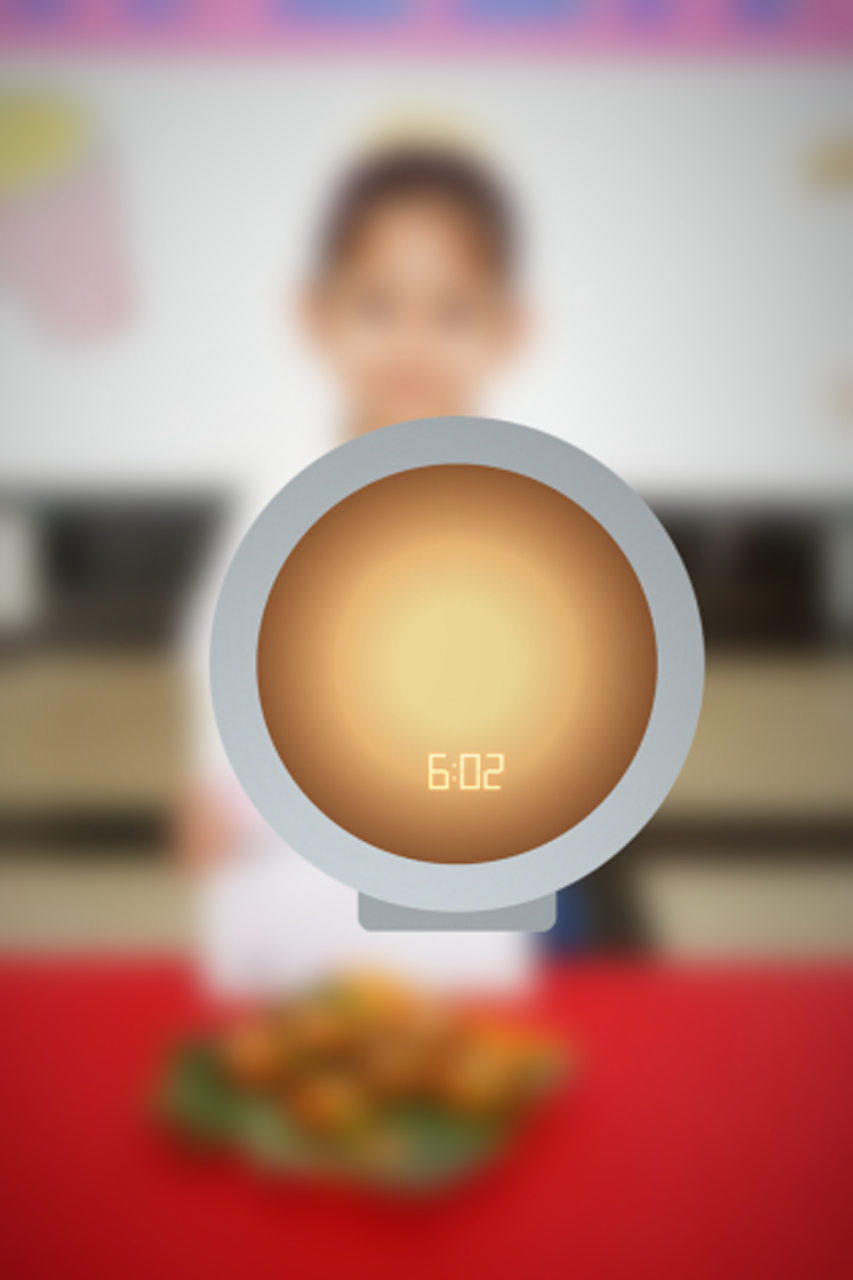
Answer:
**6:02**
